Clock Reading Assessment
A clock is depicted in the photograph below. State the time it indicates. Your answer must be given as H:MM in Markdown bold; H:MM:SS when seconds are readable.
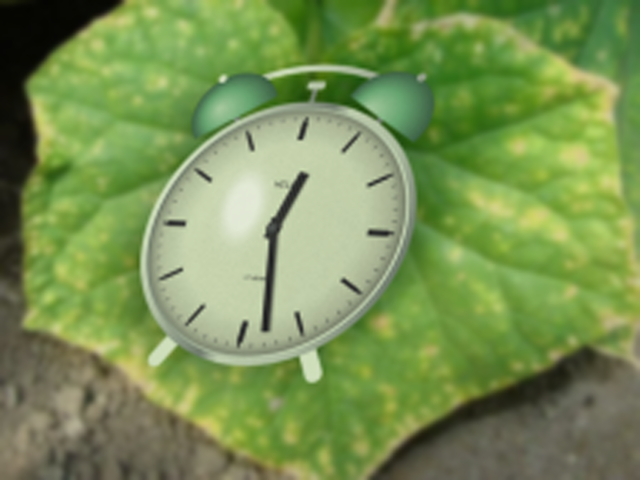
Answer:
**12:28**
